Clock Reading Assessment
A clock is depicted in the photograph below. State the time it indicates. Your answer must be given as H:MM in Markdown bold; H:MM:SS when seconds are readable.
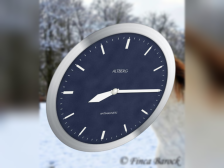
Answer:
**8:15**
